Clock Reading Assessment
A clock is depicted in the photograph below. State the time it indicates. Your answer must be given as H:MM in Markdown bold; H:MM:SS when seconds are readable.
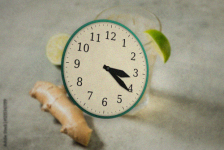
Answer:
**3:21**
